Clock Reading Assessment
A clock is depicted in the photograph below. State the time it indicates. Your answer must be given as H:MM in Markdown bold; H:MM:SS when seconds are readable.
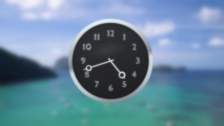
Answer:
**4:42**
